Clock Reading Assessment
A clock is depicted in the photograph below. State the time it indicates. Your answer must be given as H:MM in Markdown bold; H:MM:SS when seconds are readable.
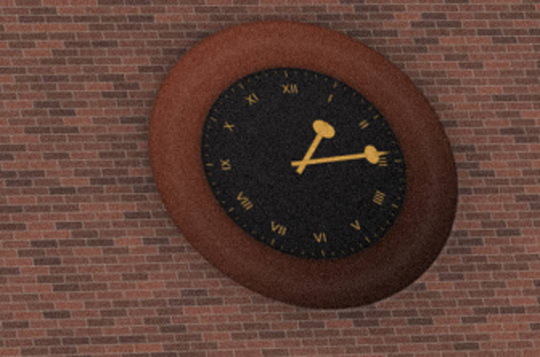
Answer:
**1:14**
